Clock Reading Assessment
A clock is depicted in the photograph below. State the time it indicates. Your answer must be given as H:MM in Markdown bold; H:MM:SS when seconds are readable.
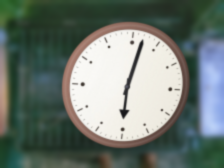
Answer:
**6:02**
